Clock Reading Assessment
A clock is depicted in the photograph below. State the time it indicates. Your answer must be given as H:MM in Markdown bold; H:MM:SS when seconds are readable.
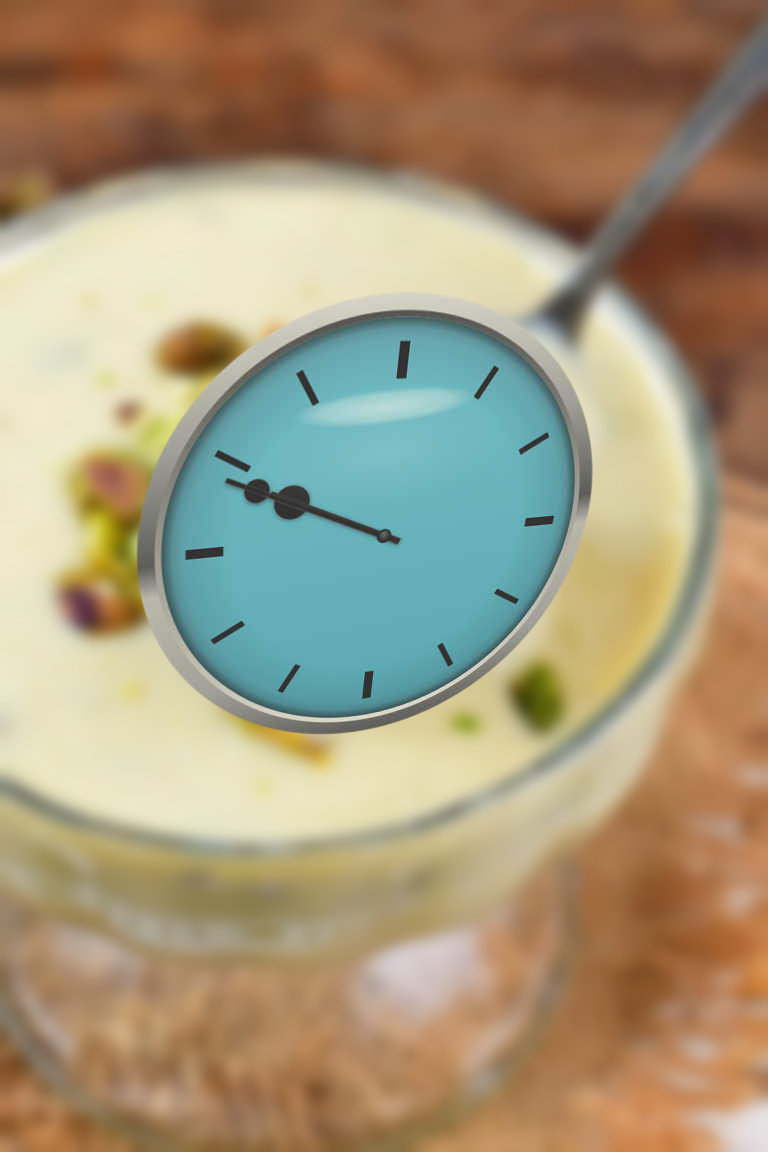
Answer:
**9:49**
